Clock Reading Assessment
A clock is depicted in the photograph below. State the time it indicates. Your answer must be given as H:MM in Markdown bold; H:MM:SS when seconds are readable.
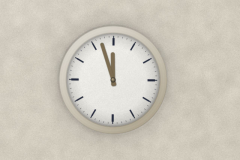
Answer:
**11:57**
